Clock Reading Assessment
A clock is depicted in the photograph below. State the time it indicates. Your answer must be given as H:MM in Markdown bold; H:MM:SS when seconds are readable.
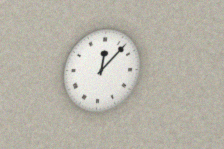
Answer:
**12:07**
